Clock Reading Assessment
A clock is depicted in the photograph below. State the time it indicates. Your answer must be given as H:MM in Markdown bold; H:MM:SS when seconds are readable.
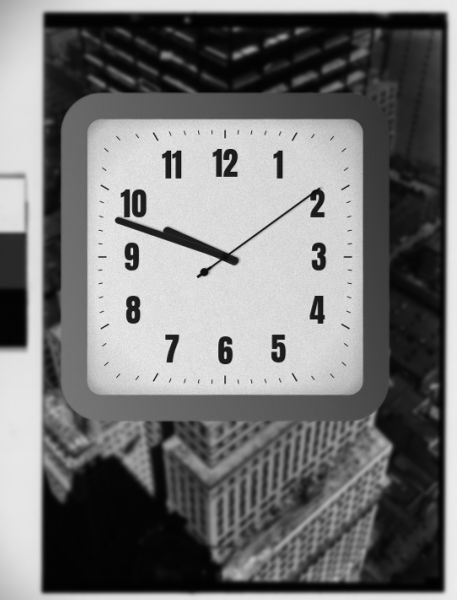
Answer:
**9:48:09**
